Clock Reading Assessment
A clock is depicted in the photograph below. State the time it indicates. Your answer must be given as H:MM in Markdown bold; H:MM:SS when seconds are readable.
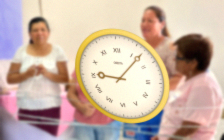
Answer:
**9:07**
